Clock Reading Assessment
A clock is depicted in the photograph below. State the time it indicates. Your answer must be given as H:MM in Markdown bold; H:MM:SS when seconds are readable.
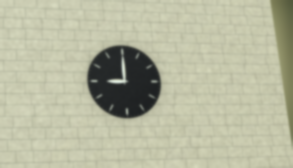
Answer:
**9:00**
